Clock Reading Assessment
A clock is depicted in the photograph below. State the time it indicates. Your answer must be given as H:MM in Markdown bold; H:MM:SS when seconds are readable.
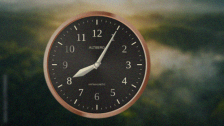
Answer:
**8:05**
